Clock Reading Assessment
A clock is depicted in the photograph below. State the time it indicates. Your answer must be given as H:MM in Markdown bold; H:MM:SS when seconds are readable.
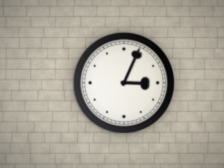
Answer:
**3:04**
